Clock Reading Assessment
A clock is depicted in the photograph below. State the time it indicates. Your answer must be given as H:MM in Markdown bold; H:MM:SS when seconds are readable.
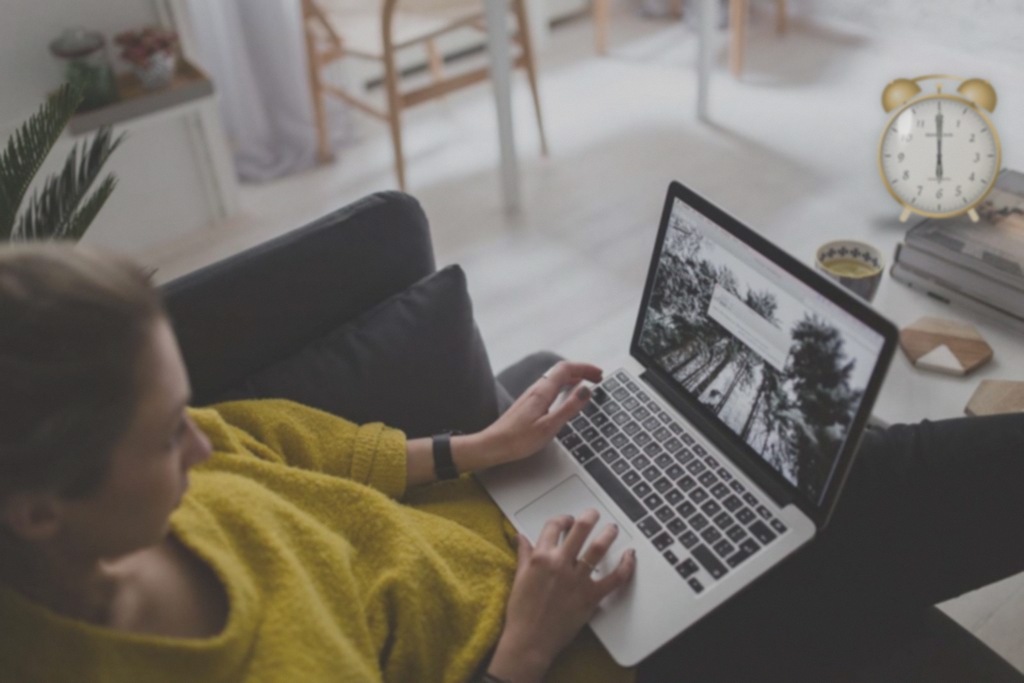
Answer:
**6:00**
